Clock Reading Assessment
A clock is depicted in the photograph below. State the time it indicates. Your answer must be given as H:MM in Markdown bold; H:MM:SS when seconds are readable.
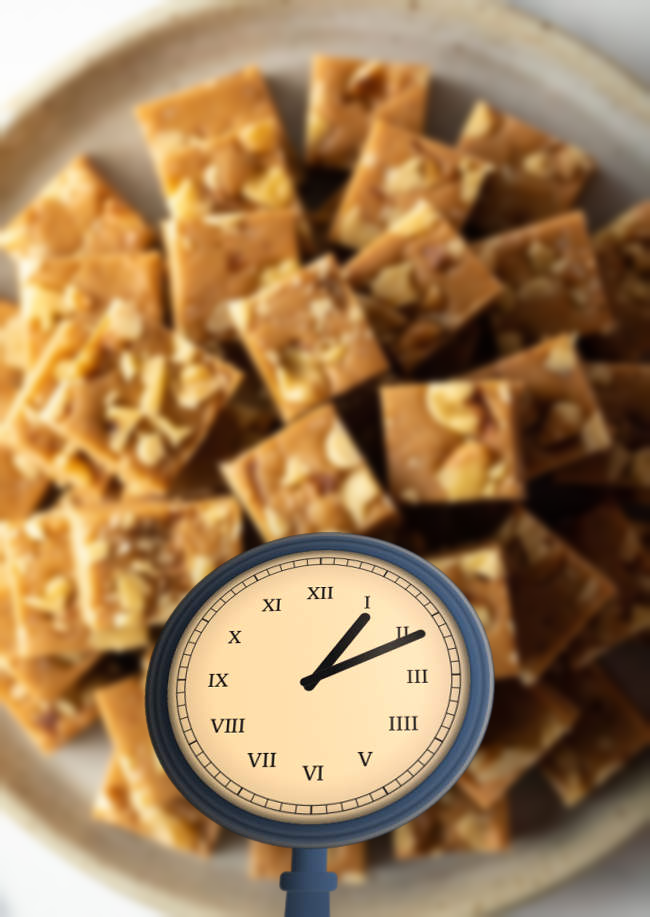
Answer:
**1:11**
